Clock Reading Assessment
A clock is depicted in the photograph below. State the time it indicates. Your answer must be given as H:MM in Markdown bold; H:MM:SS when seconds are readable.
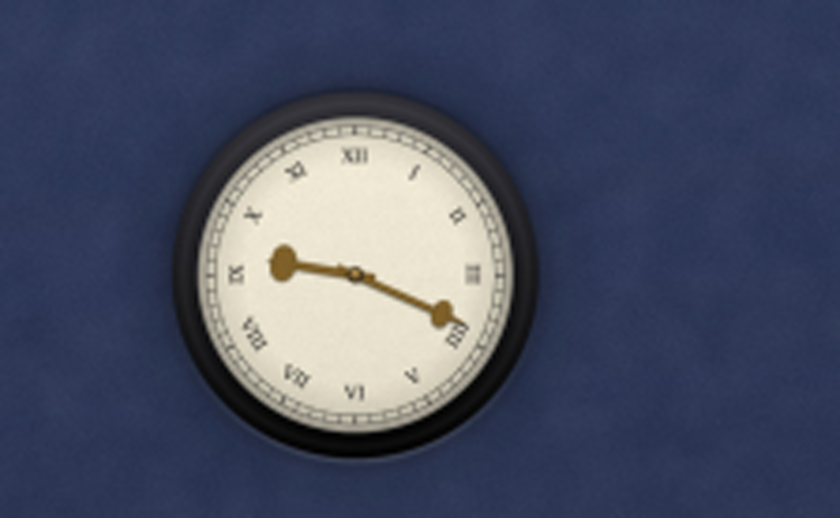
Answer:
**9:19**
